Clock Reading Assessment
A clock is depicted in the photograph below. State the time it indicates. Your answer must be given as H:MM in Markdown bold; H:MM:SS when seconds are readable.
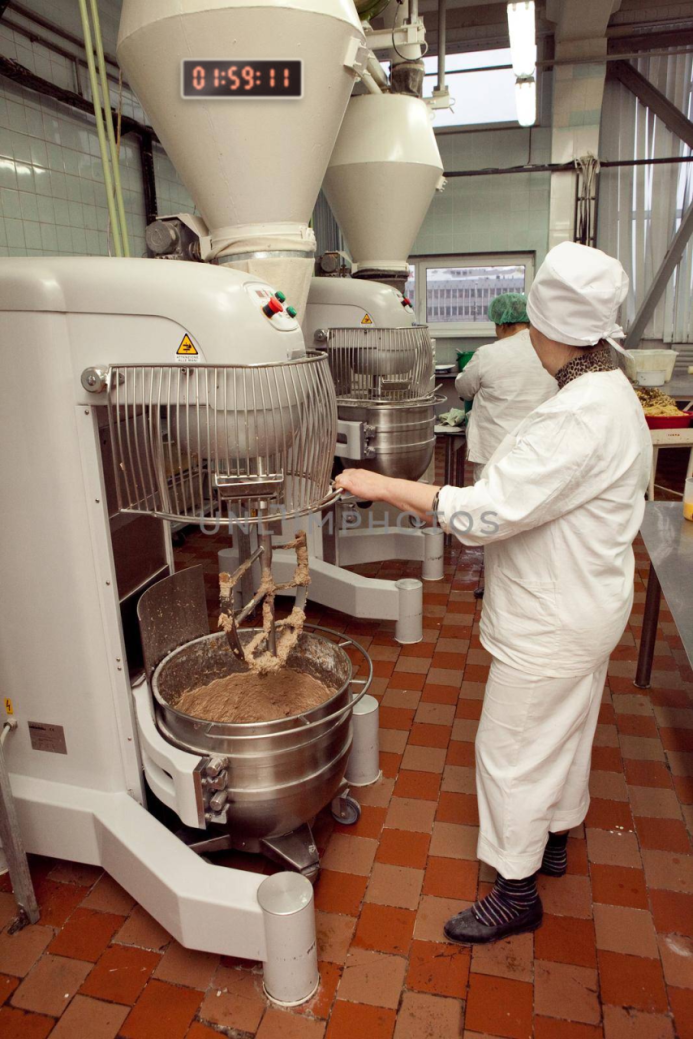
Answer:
**1:59:11**
